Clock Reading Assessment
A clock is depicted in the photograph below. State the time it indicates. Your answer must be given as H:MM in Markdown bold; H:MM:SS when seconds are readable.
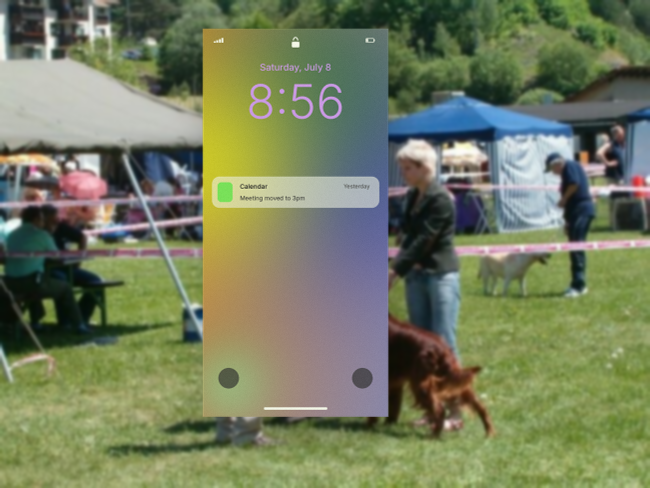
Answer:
**8:56**
